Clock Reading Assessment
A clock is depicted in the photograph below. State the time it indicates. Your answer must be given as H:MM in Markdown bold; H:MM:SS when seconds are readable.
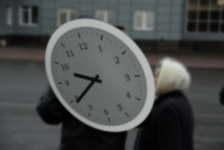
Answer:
**9:39**
